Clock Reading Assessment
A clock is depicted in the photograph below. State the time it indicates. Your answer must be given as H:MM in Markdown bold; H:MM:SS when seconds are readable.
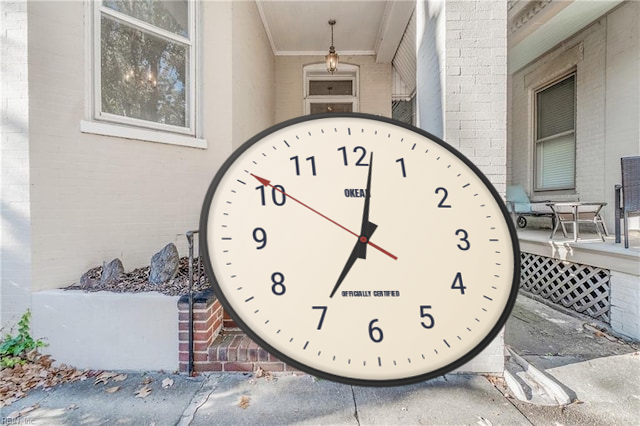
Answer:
**7:01:51**
